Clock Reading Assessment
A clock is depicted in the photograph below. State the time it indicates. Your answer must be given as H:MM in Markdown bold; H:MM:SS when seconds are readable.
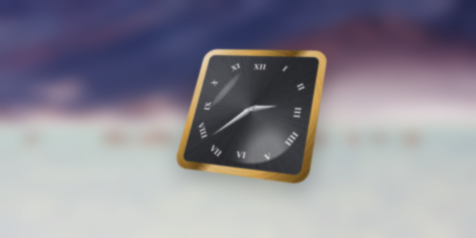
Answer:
**2:38**
